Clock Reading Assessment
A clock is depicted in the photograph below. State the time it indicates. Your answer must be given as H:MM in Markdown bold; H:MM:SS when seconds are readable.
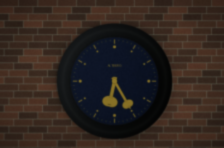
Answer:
**6:25**
